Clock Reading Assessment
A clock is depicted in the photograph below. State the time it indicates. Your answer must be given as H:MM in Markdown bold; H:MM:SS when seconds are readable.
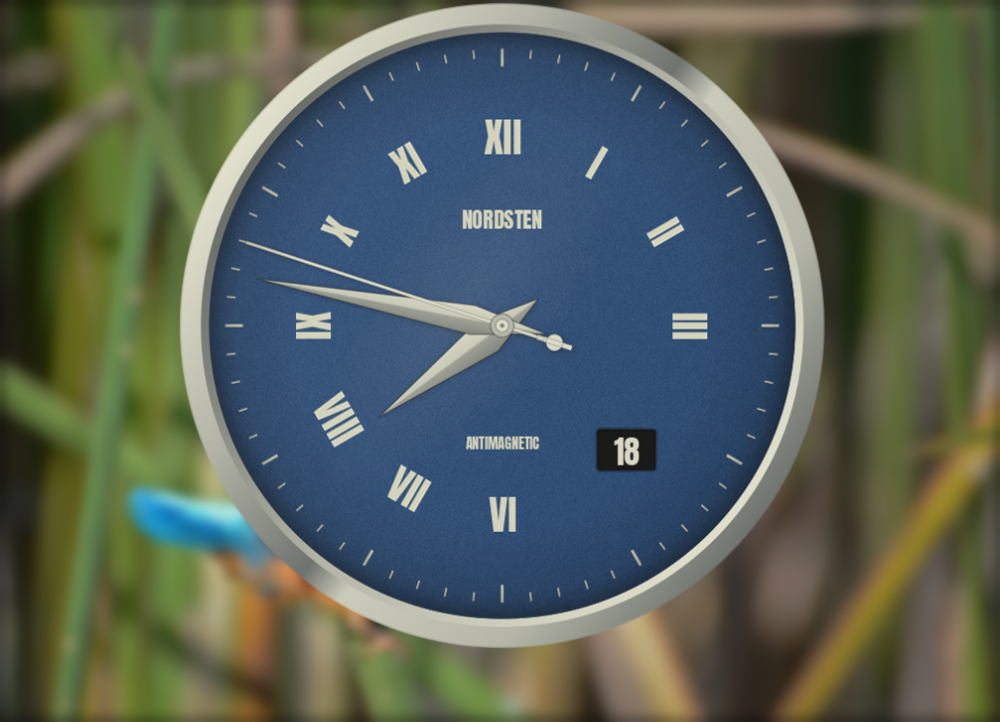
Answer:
**7:46:48**
